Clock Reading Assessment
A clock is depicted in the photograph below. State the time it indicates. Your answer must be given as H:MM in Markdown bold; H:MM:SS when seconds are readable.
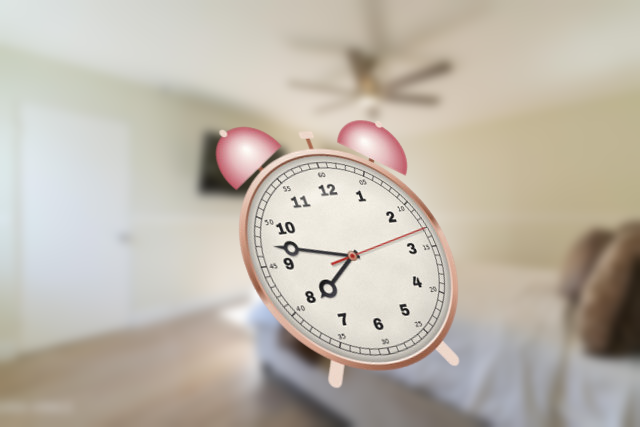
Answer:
**7:47:13**
